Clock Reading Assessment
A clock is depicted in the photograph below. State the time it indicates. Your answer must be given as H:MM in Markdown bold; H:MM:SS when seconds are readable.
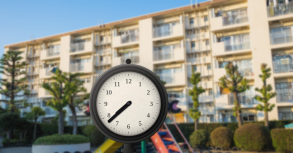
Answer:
**7:38**
